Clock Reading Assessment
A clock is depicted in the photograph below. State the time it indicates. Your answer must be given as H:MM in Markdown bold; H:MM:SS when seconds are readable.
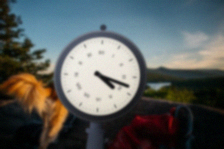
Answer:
**4:18**
